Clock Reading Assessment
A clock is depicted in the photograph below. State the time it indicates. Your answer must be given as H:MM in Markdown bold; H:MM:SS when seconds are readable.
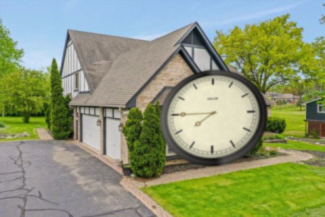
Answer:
**7:45**
